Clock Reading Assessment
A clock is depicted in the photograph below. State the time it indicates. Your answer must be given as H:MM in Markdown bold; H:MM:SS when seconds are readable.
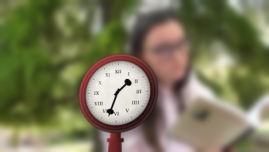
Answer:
**1:33**
